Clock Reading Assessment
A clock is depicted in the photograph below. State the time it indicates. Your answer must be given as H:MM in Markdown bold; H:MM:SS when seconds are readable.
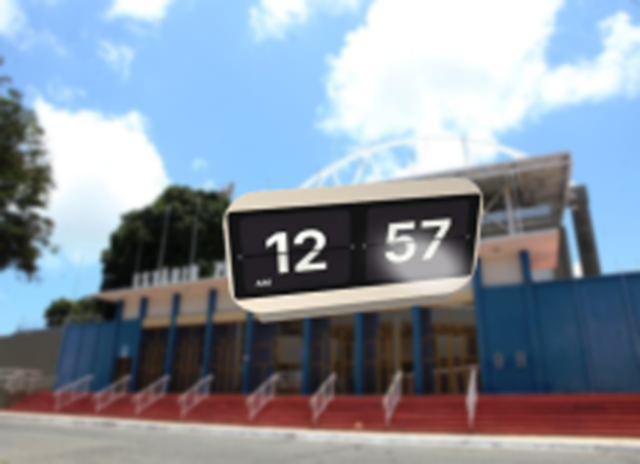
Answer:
**12:57**
